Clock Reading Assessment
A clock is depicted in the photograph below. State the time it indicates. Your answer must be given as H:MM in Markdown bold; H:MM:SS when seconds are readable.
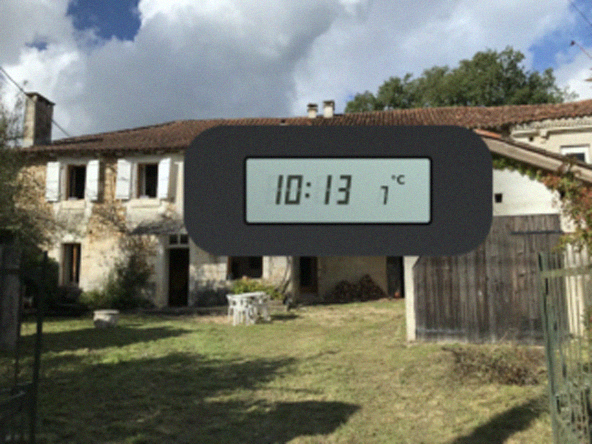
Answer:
**10:13**
